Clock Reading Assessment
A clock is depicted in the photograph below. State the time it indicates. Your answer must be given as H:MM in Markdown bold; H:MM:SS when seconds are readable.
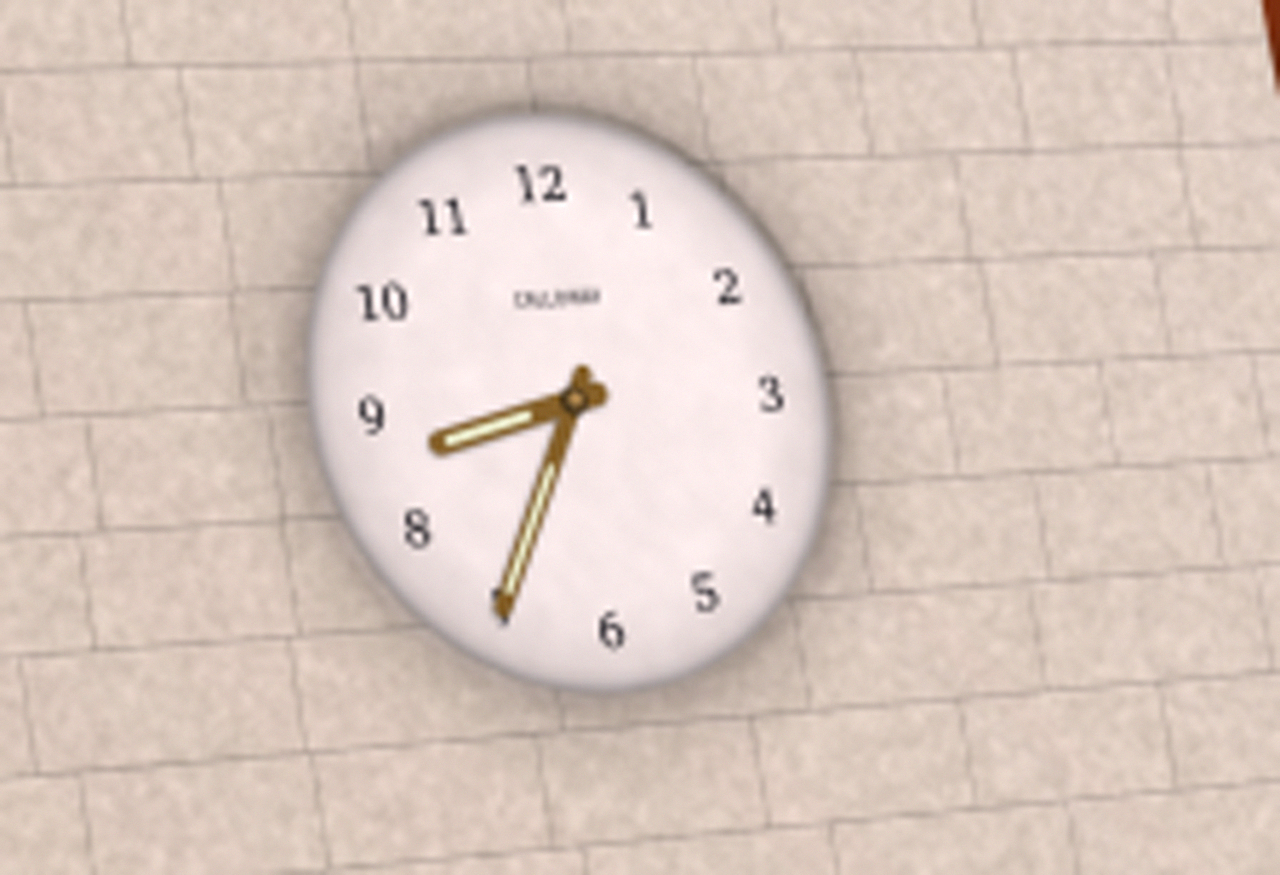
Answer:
**8:35**
